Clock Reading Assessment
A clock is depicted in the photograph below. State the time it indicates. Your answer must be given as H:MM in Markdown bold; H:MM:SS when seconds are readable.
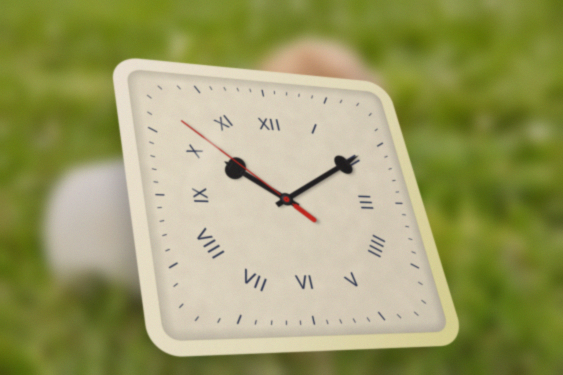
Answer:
**10:09:52**
